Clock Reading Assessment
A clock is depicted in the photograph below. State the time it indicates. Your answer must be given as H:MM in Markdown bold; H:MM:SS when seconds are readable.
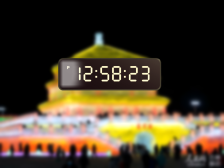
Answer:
**12:58:23**
